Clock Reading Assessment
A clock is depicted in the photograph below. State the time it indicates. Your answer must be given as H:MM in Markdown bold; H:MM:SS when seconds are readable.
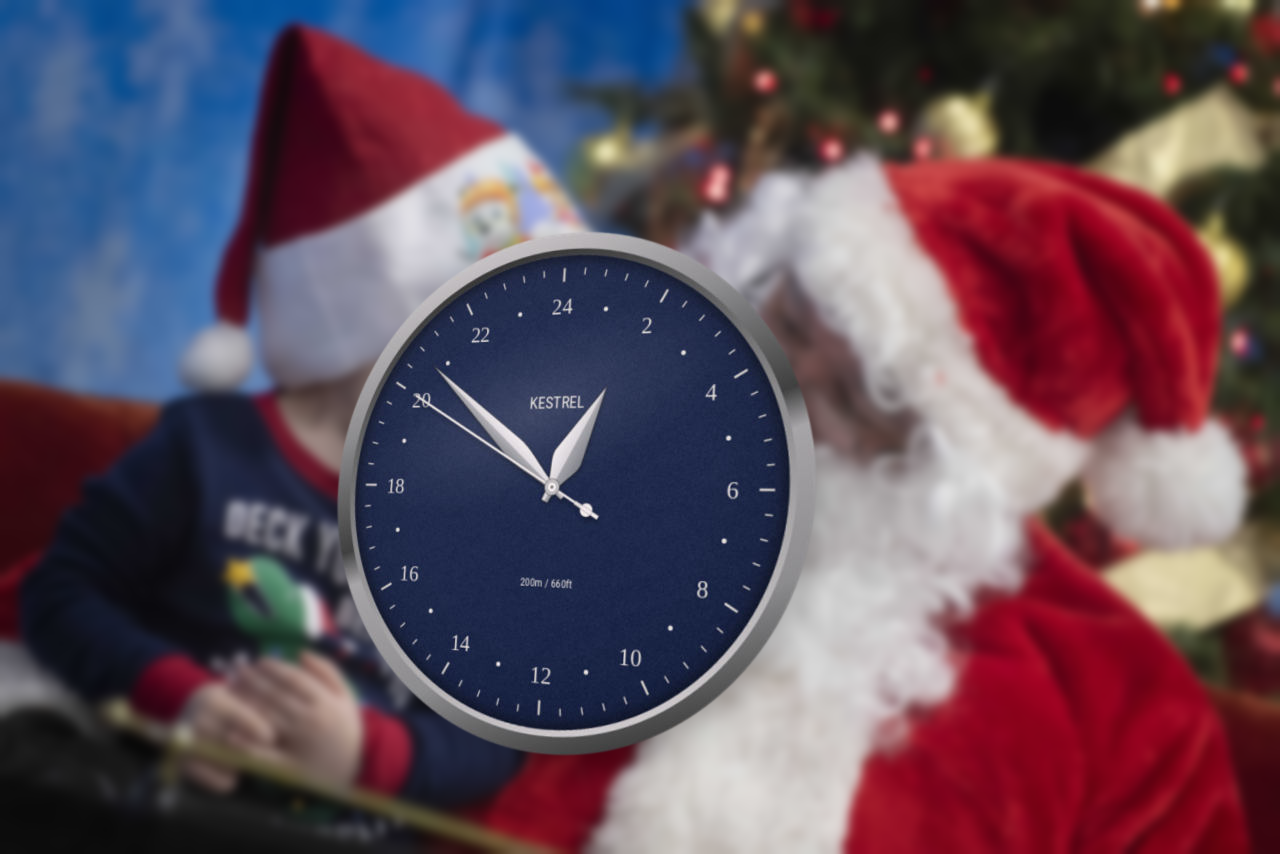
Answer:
**1:51:50**
